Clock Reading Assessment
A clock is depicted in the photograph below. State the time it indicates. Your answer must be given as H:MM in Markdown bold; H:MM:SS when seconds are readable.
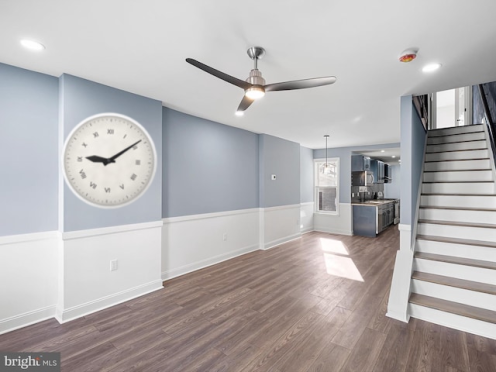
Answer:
**9:09**
